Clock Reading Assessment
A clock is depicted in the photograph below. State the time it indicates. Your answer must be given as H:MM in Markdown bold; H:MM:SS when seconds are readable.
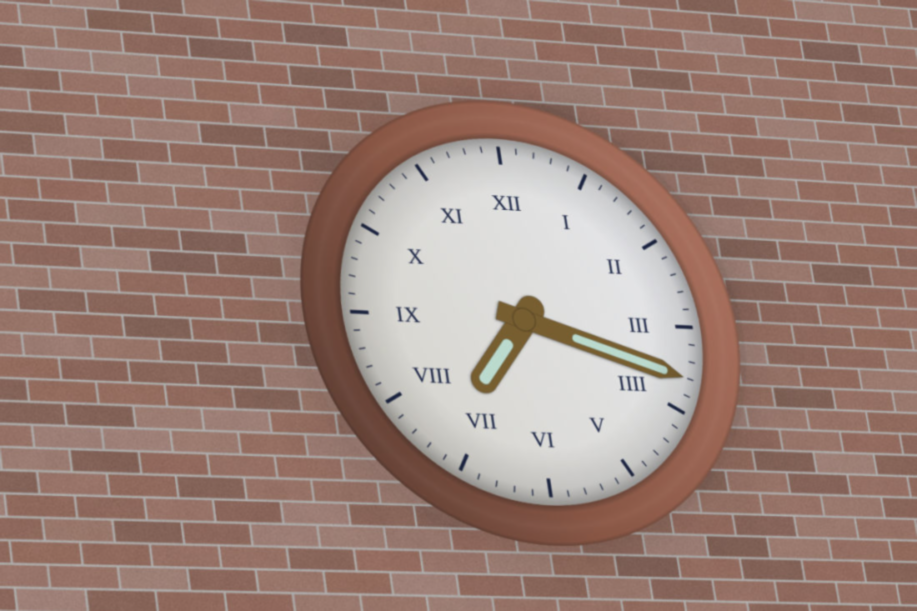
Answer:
**7:18**
